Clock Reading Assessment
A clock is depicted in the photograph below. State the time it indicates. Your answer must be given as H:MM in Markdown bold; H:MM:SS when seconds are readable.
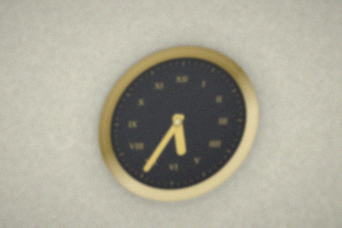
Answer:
**5:35**
